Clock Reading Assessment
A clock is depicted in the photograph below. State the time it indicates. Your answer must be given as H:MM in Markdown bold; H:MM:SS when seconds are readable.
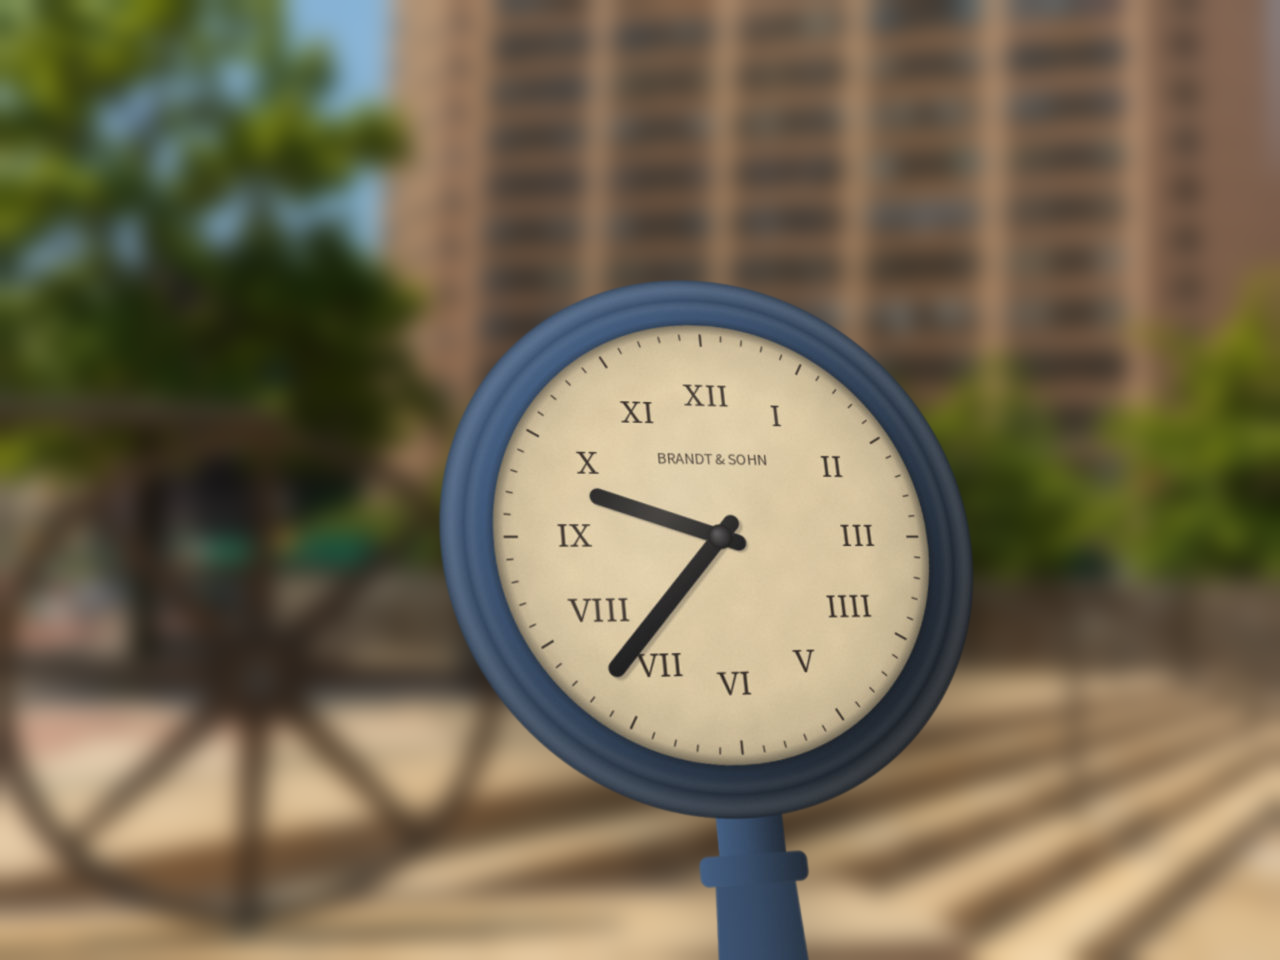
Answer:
**9:37**
